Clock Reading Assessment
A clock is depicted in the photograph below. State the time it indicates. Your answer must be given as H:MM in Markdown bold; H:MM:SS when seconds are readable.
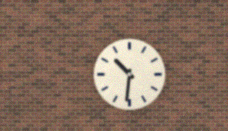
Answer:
**10:31**
